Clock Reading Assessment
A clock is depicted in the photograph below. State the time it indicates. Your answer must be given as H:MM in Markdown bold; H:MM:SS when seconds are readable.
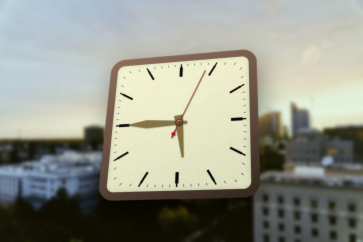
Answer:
**5:45:04**
